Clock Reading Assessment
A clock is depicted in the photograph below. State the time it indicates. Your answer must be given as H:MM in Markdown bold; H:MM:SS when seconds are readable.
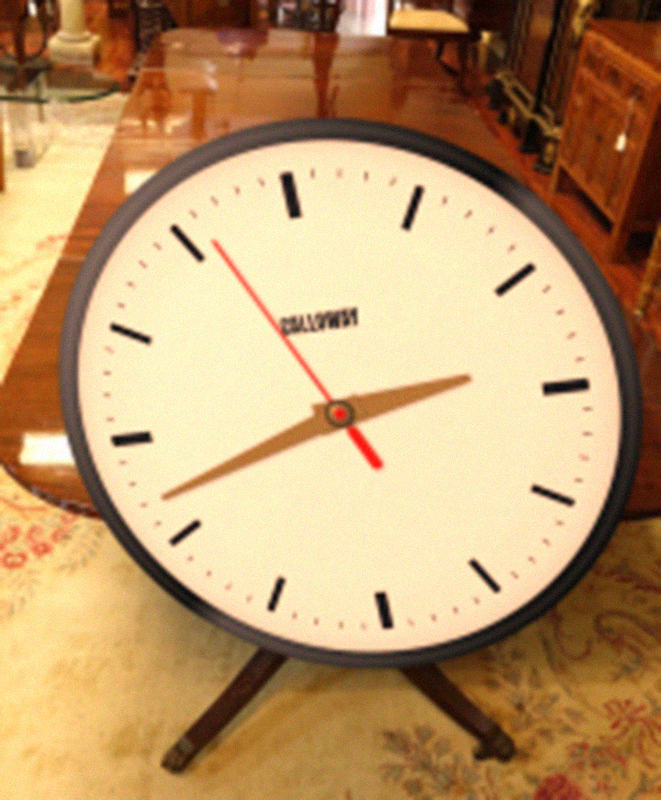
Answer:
**2:41:56**
